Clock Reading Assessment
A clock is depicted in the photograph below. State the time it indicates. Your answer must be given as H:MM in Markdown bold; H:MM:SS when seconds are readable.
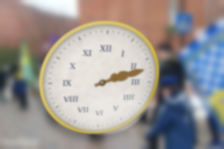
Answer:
**2:12**
